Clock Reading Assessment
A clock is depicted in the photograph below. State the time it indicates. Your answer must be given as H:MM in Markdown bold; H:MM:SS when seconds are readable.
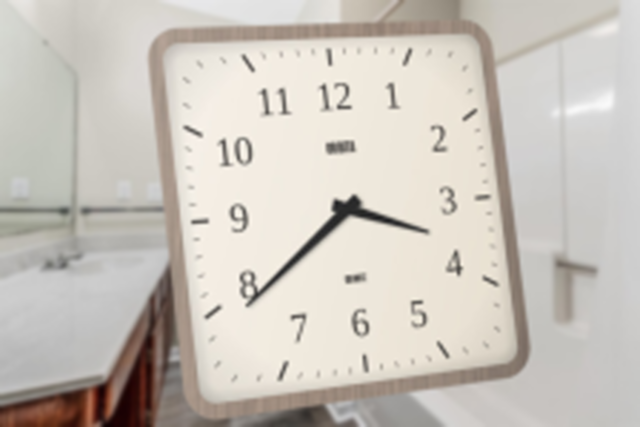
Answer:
**3:39**
